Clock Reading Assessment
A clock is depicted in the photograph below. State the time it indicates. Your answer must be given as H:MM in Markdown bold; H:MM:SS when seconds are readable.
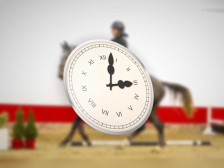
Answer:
**3:03**
